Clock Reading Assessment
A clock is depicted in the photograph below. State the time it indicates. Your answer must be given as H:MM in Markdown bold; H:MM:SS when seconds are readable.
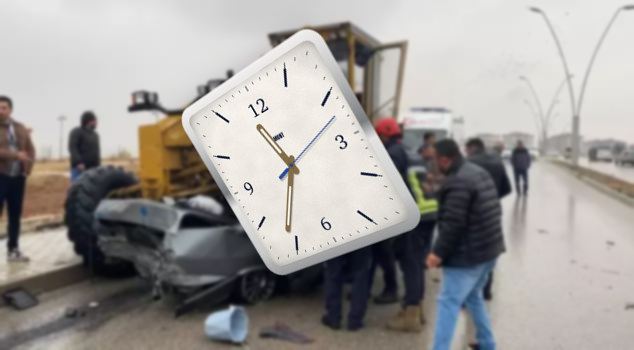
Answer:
**11:36:12**
